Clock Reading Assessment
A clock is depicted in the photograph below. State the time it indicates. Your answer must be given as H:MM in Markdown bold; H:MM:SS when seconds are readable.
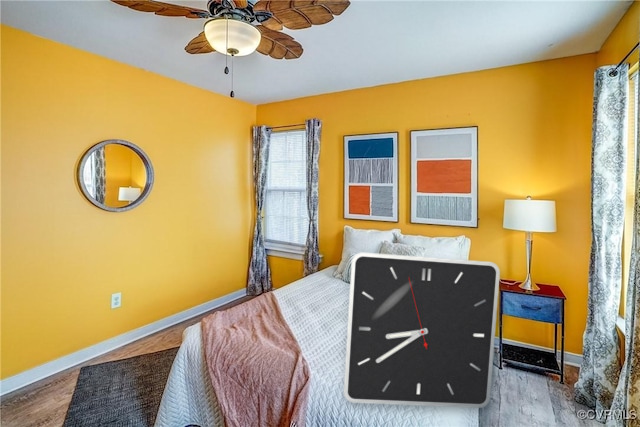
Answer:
**8:38:57**
